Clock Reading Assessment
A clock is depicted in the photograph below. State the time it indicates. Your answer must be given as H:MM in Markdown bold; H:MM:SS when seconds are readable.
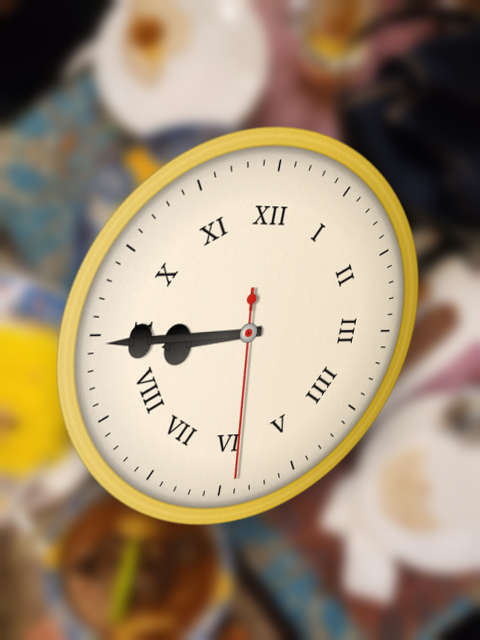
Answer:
**8:44:29**
